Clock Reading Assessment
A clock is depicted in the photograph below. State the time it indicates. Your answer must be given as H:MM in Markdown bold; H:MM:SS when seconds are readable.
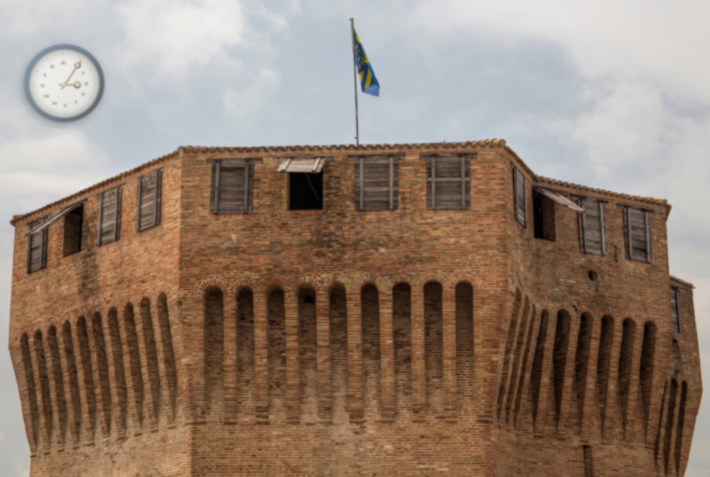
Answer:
**3:06**
